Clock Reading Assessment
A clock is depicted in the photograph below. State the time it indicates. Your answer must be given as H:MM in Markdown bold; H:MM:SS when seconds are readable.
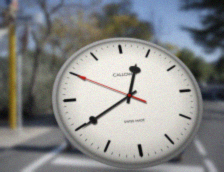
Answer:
**12:39:50**
